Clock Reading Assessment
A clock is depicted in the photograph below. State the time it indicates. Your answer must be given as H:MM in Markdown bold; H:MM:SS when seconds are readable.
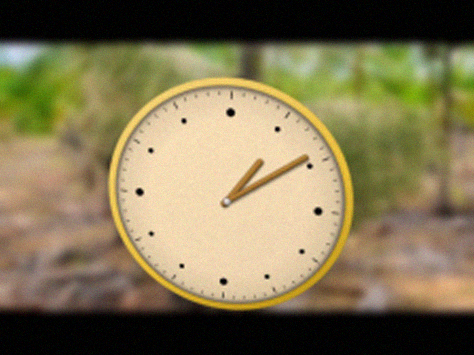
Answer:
**1:09**
